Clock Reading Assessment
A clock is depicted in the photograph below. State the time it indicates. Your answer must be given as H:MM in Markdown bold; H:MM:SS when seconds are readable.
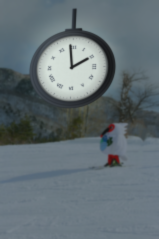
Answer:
**1:59**
